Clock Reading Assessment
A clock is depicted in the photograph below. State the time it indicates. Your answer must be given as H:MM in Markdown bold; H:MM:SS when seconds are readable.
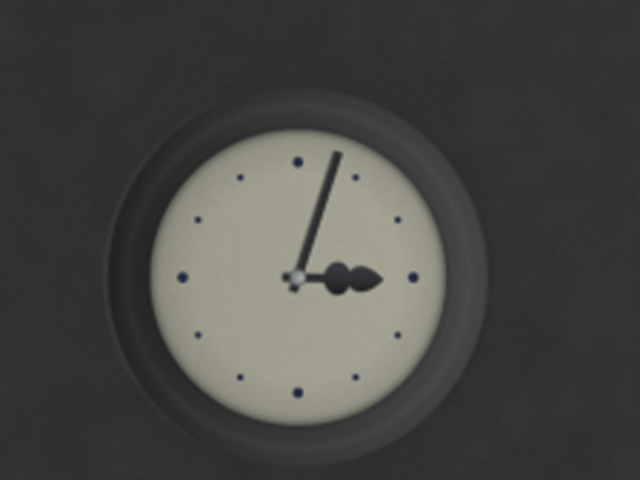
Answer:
**3:03**
